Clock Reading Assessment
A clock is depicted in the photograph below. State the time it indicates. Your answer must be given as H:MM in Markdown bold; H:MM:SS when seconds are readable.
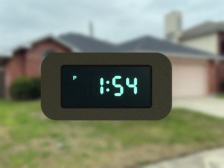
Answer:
**1:54**
